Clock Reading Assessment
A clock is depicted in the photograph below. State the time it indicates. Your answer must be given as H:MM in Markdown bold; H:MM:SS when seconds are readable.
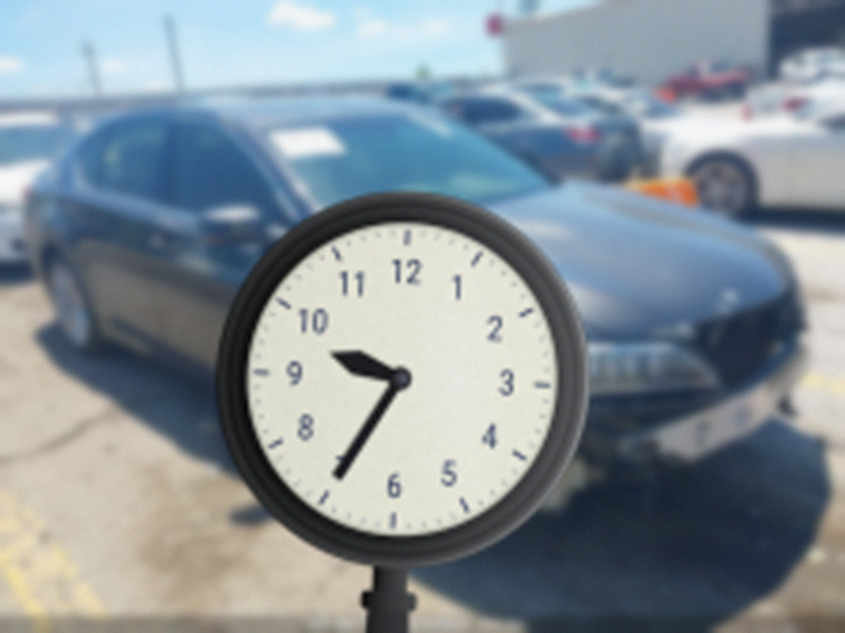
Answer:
**9:35**
